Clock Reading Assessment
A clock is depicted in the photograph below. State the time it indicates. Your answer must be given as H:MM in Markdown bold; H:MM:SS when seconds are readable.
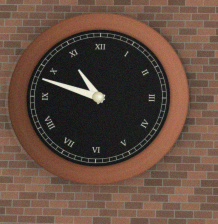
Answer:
**10:48**
